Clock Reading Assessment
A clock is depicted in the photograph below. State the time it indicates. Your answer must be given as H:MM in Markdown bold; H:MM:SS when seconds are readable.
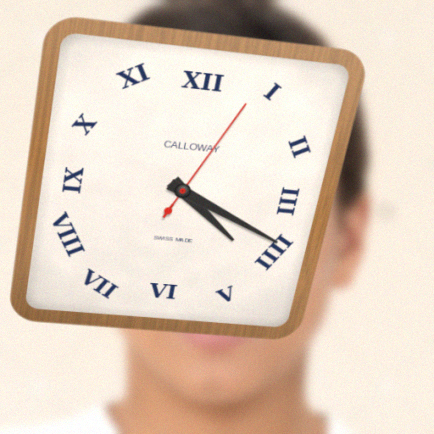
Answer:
**4:19:04**
